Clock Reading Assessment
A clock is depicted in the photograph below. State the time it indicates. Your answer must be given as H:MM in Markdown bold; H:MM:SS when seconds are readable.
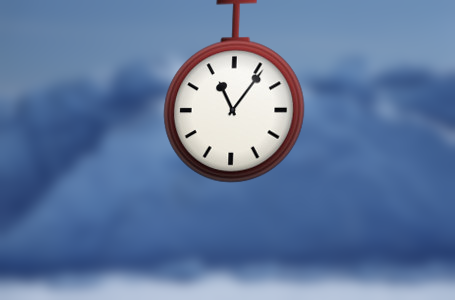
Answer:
**11:06**
